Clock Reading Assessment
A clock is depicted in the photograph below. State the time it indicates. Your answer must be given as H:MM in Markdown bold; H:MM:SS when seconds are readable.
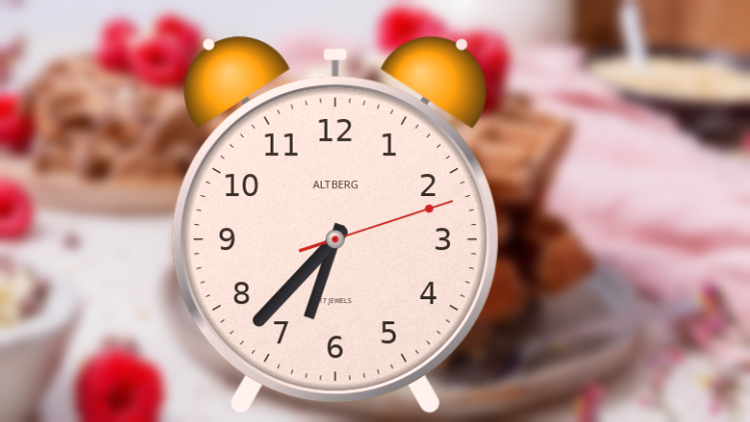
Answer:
**6:37:12**
